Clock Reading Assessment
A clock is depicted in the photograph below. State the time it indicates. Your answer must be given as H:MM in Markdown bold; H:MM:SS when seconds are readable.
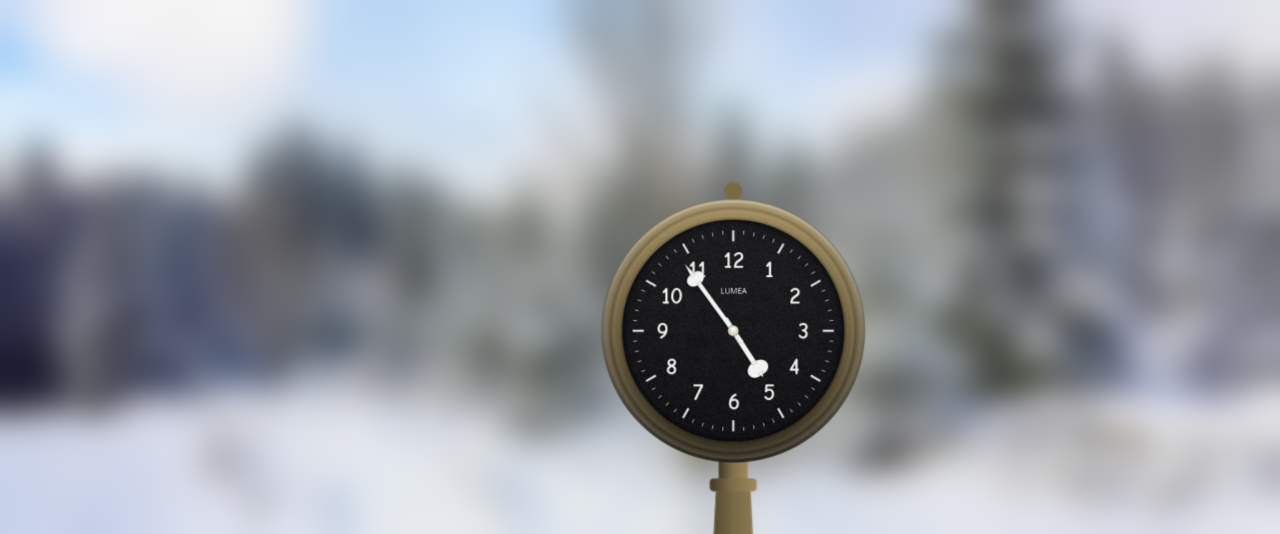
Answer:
**4:54**
